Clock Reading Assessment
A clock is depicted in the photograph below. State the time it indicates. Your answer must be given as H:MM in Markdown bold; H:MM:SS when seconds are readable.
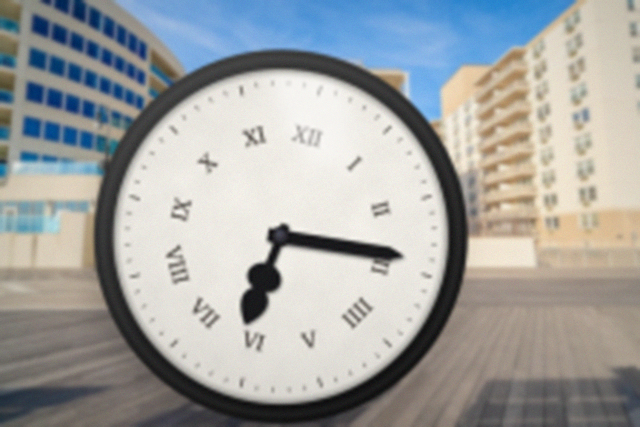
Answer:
**6:14**
